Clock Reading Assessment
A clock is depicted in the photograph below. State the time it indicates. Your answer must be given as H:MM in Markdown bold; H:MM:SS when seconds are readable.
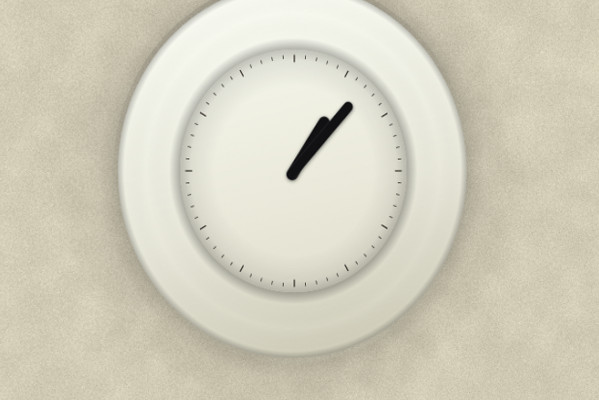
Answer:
**1:07**
